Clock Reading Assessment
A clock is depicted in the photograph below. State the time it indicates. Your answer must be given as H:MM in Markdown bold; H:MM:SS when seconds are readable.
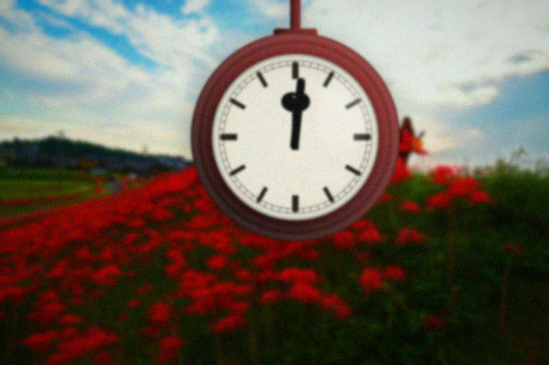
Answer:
**12:01**
